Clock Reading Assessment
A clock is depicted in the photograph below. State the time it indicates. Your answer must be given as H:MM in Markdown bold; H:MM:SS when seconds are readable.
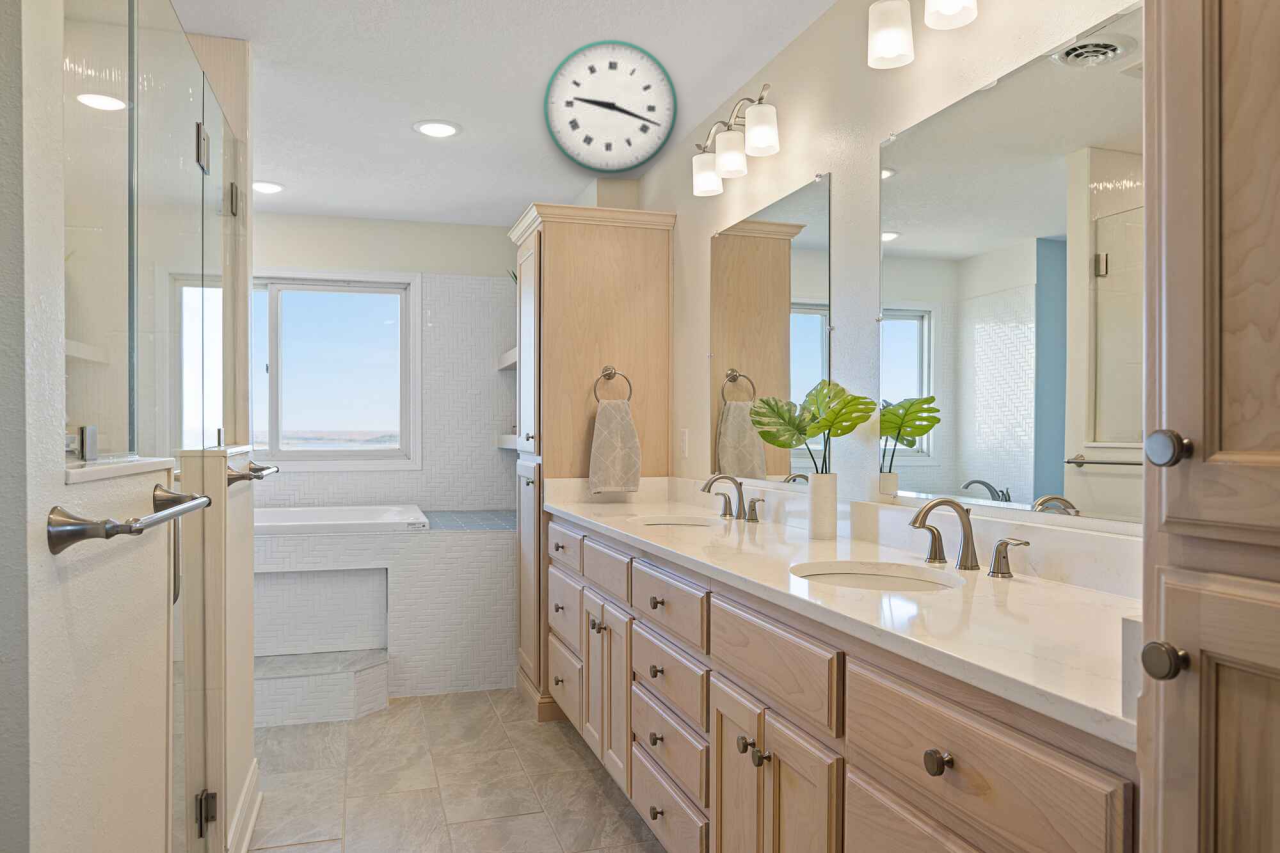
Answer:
**9:18**
